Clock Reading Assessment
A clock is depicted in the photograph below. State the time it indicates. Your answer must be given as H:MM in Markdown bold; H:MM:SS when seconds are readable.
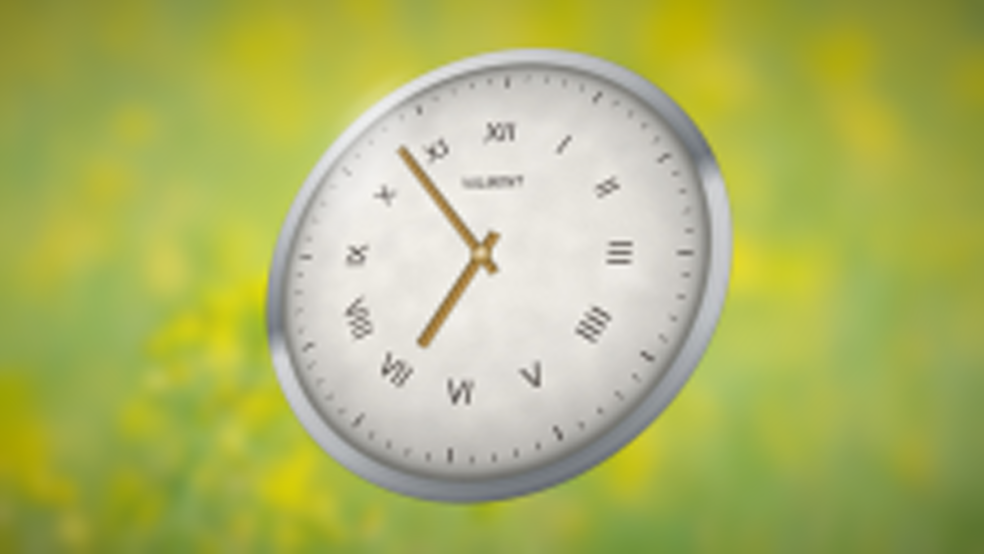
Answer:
**6:53**
